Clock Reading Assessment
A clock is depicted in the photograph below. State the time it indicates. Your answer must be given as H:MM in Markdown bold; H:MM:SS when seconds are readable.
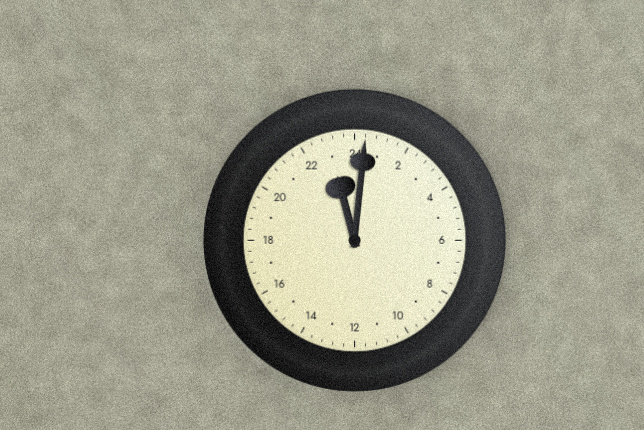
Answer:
**23:01**
